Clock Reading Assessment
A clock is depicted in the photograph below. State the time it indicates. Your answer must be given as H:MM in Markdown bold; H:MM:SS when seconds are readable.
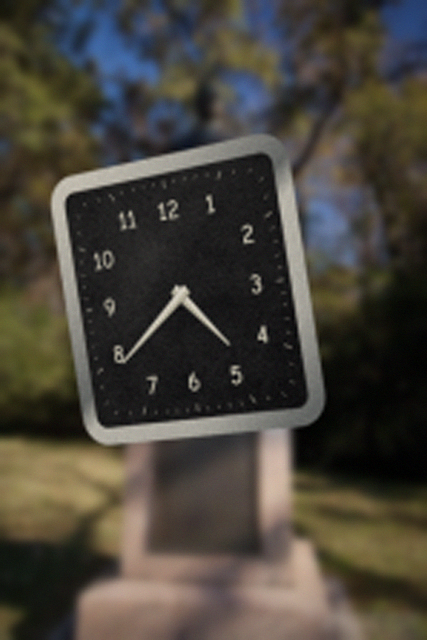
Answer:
**4:39**
